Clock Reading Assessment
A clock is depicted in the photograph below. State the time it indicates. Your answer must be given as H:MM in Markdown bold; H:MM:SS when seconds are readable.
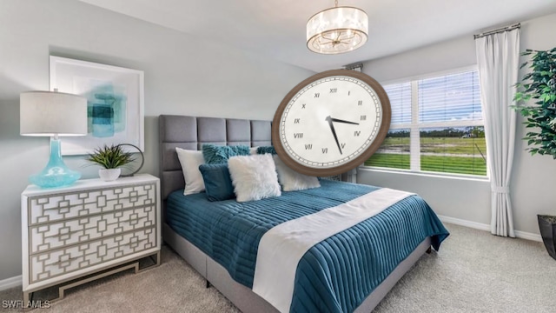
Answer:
**3:26**
